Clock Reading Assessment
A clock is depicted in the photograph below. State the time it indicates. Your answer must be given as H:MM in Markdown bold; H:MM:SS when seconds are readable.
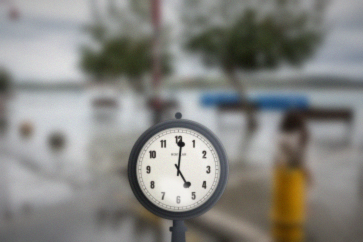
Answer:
**5:01**
